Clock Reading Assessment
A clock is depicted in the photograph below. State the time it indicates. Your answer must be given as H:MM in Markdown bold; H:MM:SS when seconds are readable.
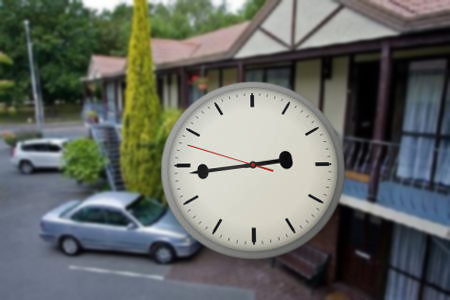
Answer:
**2:43:48**
